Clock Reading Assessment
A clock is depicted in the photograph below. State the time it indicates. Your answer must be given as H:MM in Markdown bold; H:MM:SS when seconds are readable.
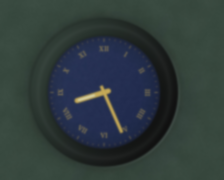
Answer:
**8:26**
